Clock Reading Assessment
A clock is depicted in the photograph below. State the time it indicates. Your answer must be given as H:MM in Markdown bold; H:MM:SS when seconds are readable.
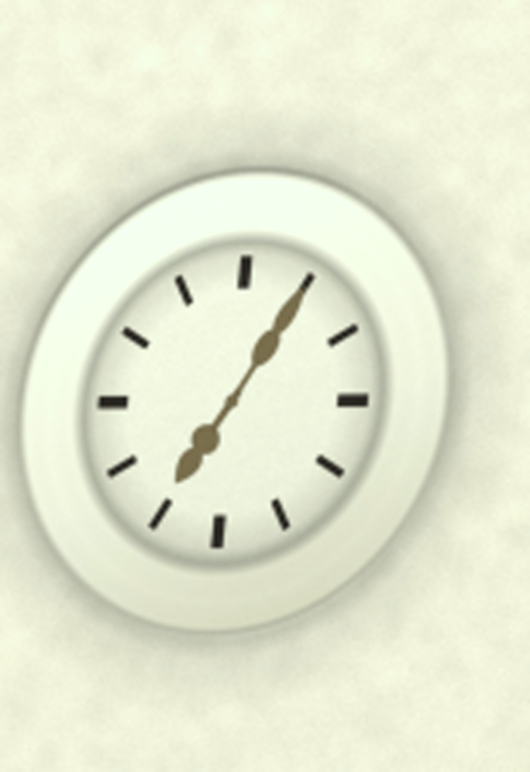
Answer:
**7:05**
